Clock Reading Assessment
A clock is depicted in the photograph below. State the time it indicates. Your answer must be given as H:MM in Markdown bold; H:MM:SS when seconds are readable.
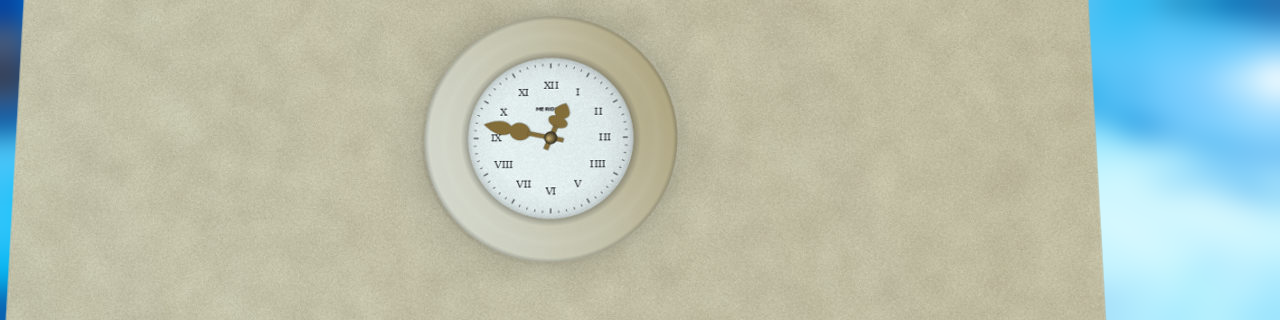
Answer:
**12:47**
